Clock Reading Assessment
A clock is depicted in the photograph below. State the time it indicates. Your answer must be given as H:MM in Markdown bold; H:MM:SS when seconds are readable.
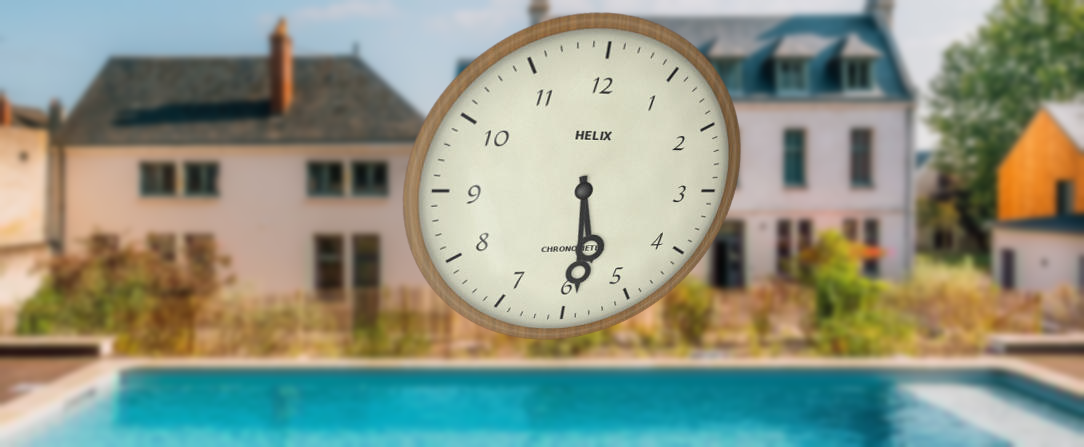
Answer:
**5:29**
